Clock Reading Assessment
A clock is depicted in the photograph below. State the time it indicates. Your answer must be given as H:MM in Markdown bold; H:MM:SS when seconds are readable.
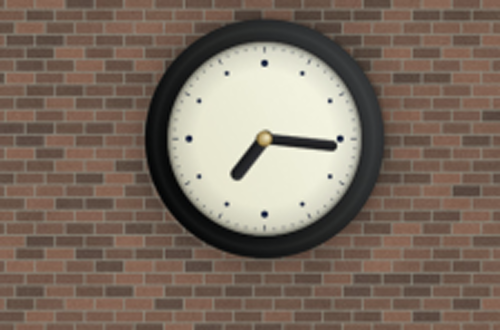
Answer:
**7:16**
